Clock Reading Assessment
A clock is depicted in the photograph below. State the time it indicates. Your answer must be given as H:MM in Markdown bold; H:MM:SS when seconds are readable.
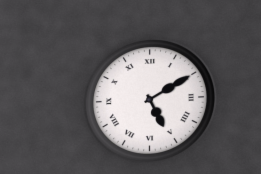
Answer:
**5:10**
